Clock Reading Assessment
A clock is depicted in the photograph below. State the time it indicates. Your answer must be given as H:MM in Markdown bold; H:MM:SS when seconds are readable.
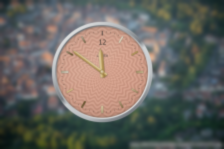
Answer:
**11:51**
